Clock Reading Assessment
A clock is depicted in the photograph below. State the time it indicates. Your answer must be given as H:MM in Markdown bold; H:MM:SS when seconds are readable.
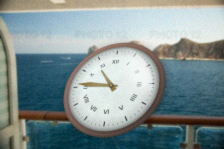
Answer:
**10:46**
